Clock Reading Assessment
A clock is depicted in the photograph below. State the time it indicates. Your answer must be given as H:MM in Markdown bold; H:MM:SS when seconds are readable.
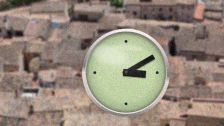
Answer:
**3:10**
